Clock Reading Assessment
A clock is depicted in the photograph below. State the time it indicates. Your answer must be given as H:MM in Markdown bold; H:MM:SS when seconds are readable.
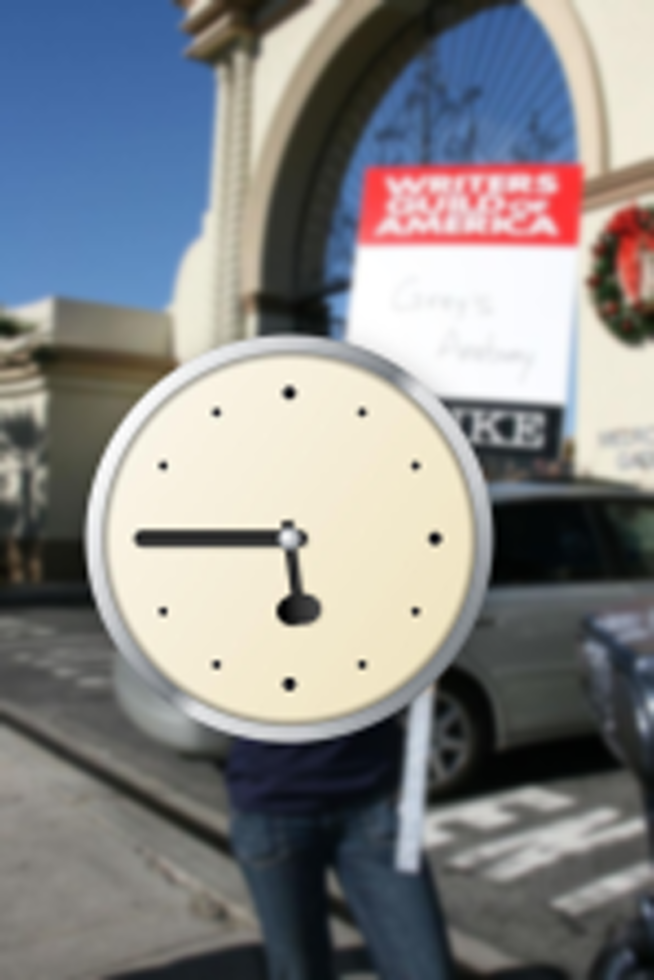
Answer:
**5:45**
